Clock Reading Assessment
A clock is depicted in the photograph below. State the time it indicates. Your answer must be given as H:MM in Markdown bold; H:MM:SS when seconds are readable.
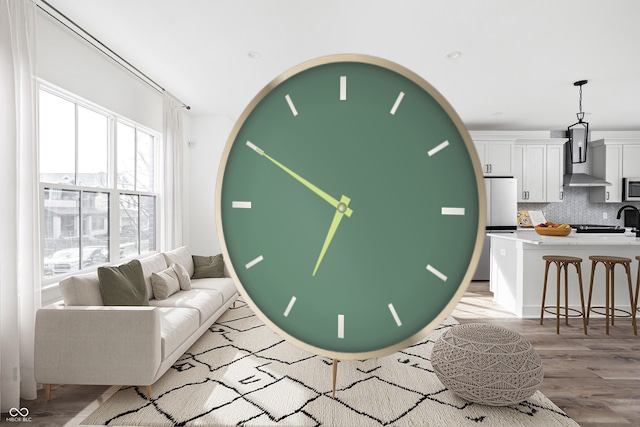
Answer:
**6:50**
